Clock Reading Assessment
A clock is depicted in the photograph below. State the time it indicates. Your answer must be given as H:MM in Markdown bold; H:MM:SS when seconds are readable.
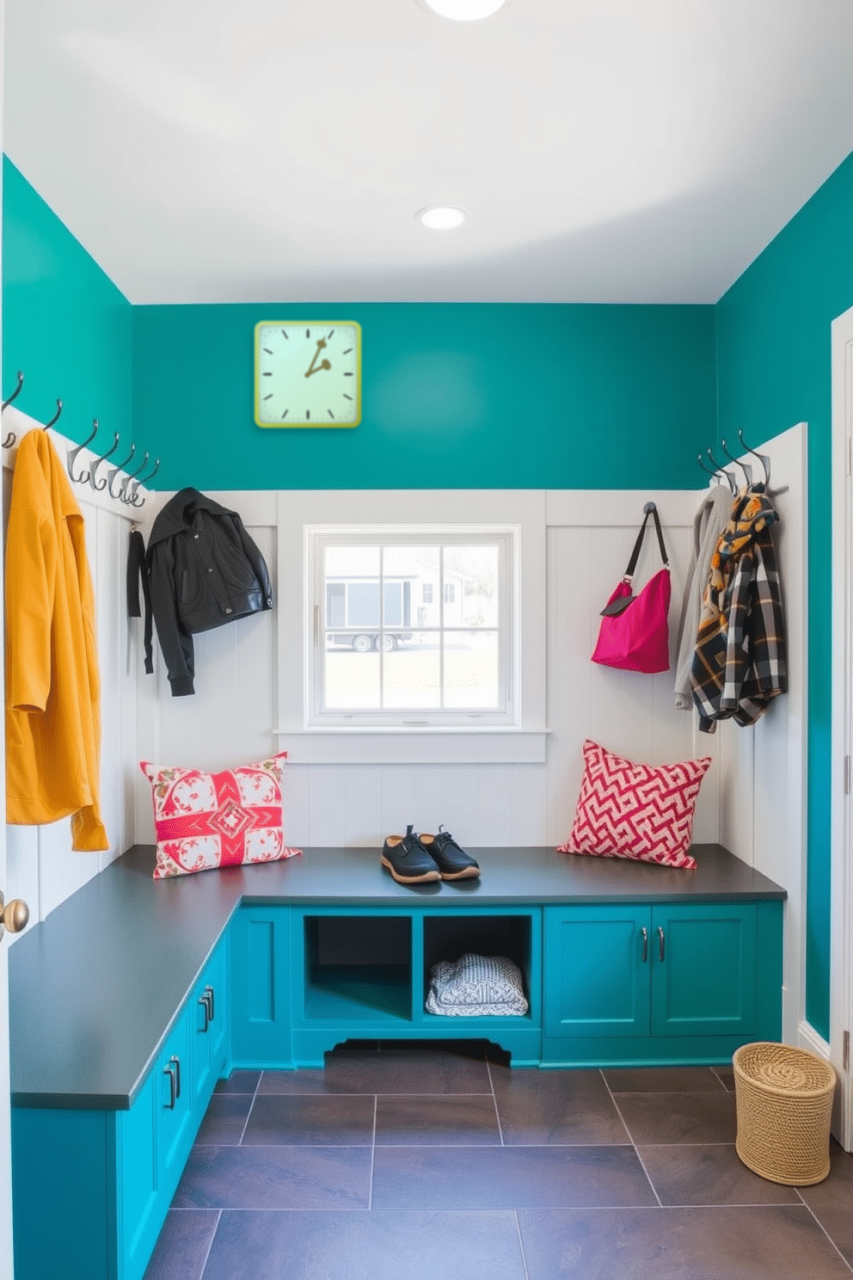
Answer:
**2:04**
